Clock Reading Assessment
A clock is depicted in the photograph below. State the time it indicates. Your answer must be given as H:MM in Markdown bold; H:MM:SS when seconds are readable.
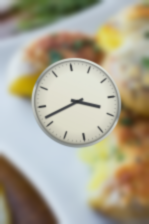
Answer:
**3:42**
